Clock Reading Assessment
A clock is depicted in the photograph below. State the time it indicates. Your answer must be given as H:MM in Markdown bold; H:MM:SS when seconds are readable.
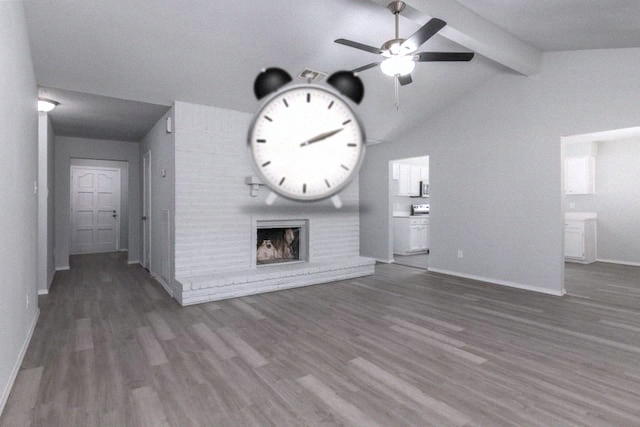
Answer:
**2:11**
